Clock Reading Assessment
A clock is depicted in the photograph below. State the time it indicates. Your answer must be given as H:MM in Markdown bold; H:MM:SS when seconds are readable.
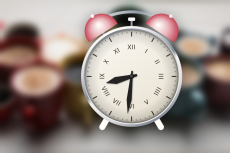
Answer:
**8:31**
